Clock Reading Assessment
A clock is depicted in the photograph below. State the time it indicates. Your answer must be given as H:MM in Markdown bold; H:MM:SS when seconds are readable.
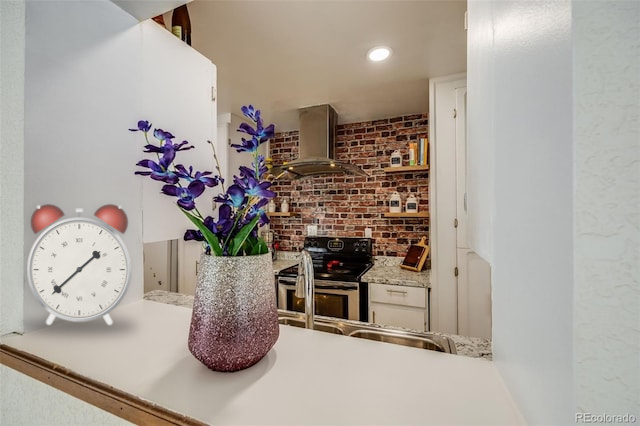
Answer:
**1:38**
